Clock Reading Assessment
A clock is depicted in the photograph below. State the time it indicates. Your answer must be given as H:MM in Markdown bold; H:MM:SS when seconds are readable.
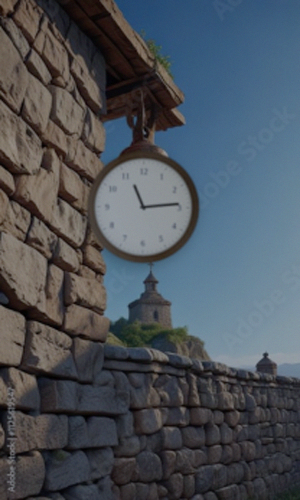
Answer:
**11:14**
